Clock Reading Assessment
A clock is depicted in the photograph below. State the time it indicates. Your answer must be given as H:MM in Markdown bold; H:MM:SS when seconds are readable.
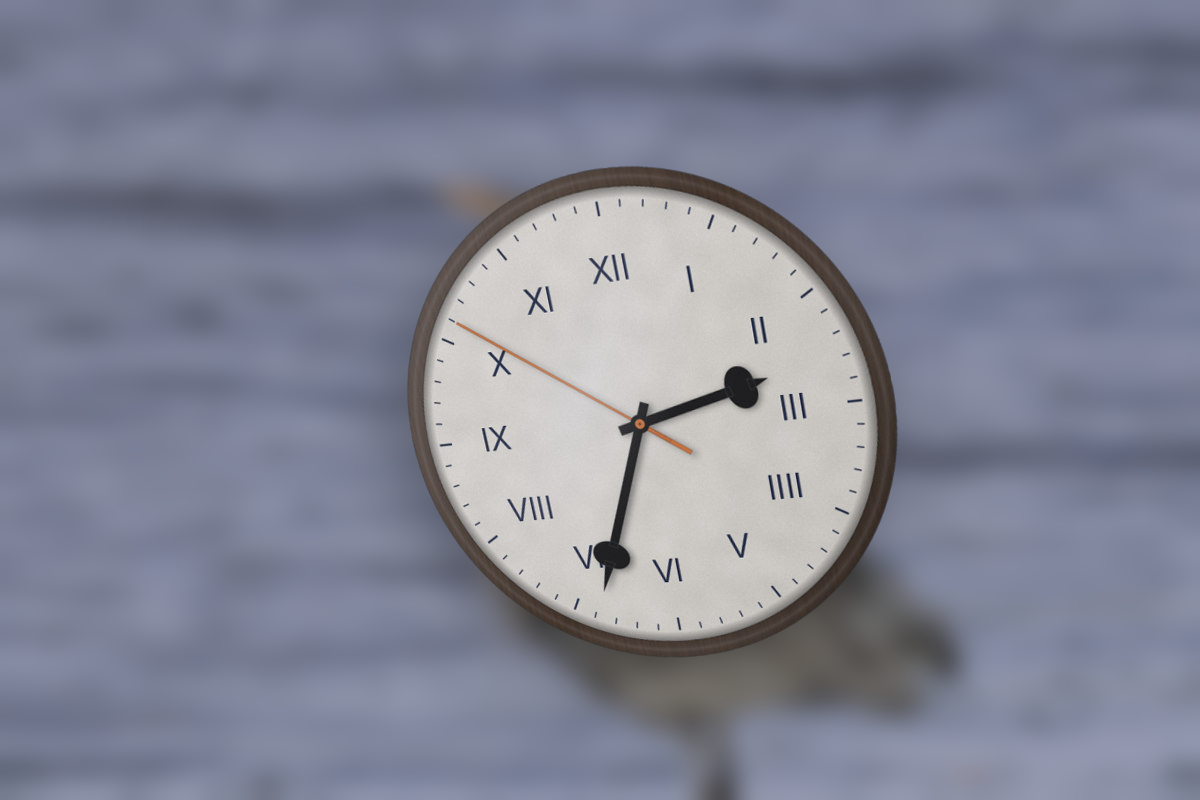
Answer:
**2:33:51**
